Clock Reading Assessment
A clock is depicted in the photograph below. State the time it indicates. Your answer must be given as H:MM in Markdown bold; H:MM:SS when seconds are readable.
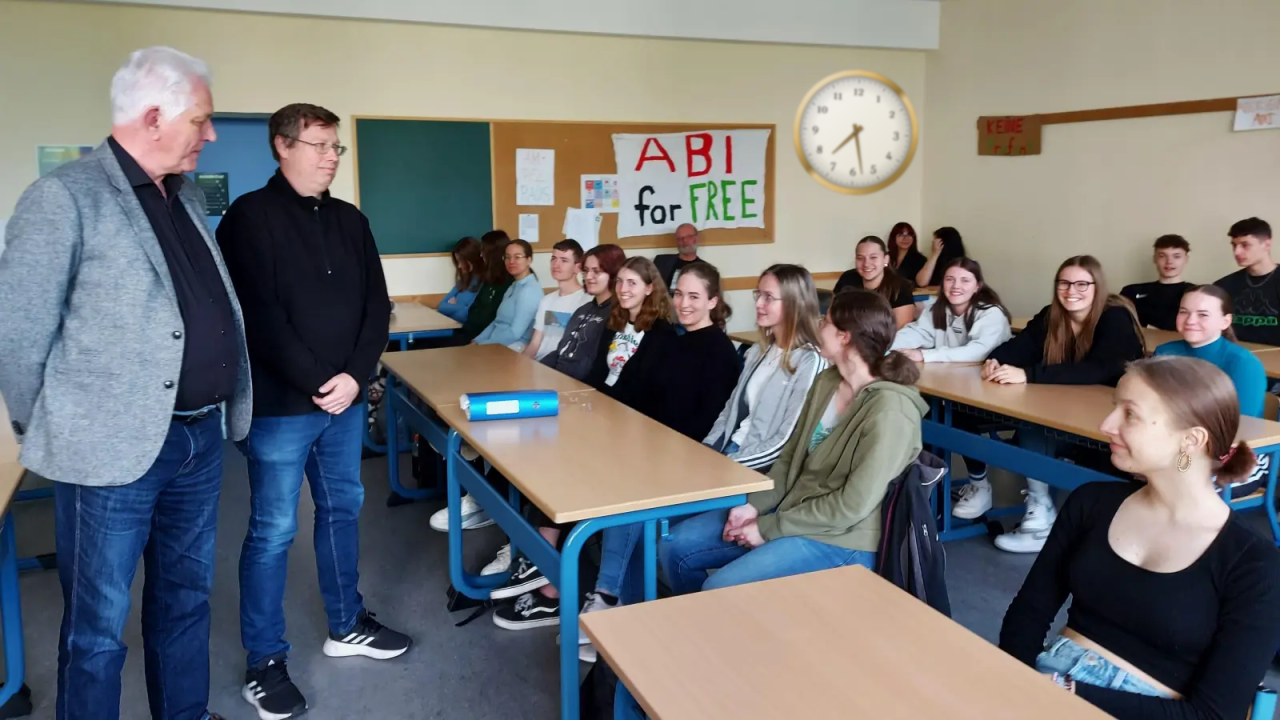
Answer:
**7:28**
